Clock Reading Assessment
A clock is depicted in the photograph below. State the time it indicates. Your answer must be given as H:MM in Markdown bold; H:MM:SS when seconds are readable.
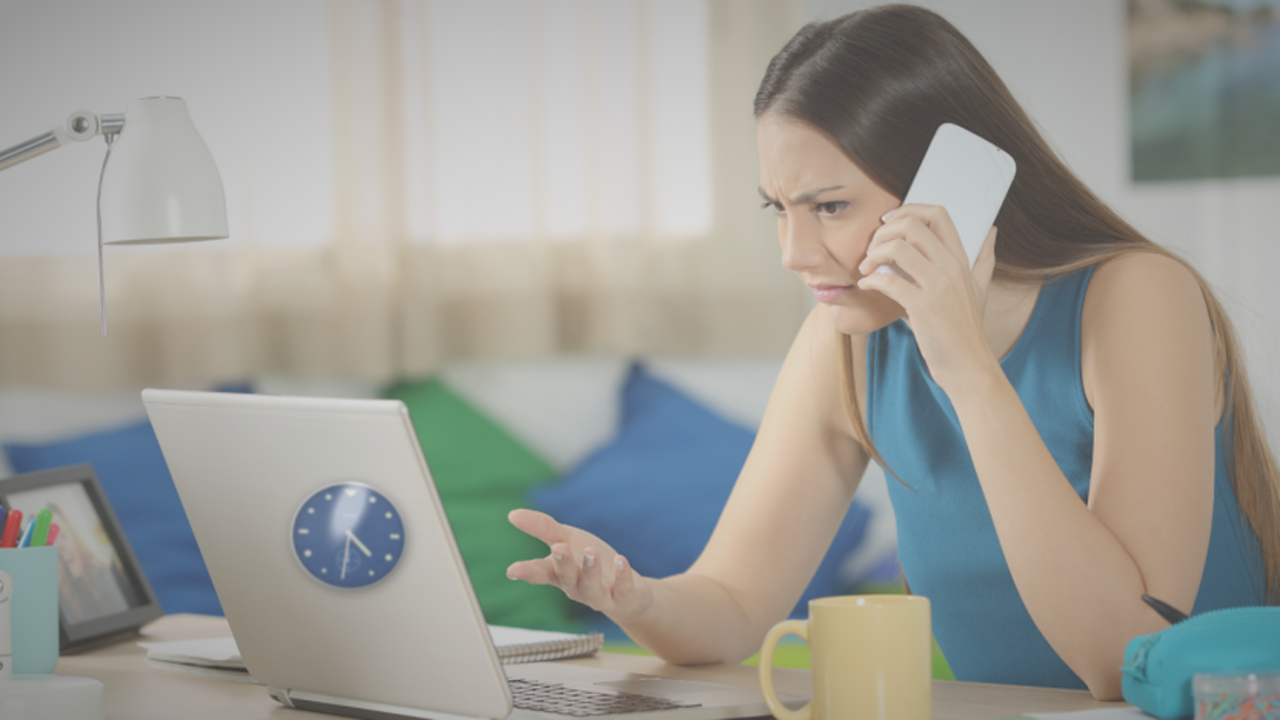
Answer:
**4:31**
